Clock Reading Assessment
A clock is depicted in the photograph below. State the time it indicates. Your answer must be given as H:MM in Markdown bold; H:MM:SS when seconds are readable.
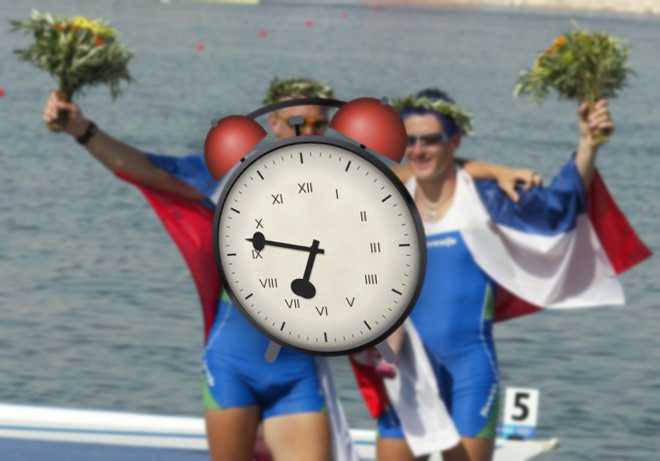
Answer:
**6:47**
